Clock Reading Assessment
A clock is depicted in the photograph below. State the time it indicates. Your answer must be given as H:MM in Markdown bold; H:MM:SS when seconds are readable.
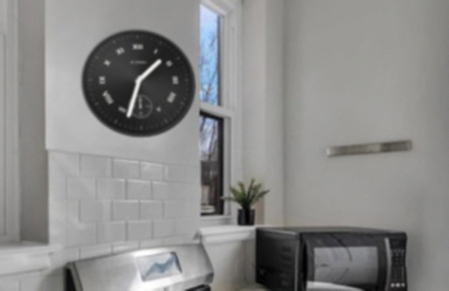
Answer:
**1:33**
